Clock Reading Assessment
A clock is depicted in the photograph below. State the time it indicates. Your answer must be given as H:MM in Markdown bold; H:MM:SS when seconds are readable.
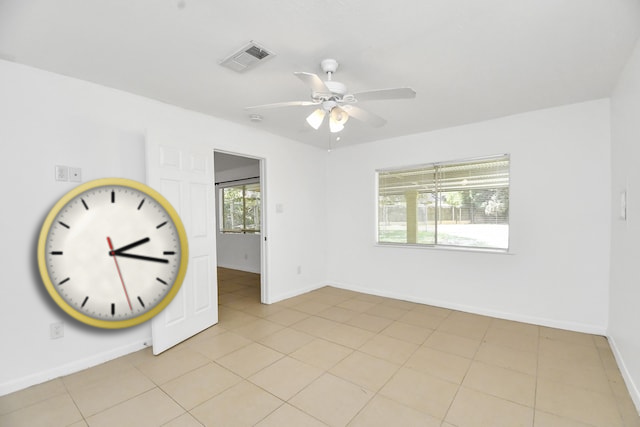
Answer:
**2:16:27**
